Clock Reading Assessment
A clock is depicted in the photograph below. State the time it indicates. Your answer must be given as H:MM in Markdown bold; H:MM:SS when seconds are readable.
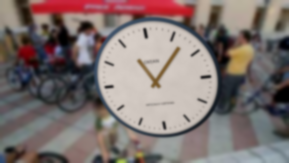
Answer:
**11:07**
